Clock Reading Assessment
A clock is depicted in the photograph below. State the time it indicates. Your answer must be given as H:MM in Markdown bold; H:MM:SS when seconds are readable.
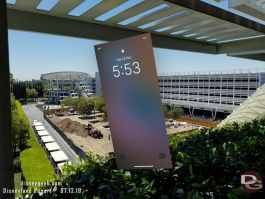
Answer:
**5:53**
